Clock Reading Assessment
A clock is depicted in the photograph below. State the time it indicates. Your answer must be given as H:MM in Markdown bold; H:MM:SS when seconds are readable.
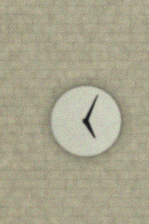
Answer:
**5:04**
